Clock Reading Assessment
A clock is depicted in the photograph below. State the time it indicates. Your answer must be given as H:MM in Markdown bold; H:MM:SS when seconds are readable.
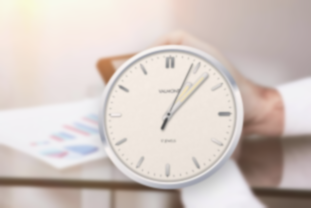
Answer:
**1:07:04**
